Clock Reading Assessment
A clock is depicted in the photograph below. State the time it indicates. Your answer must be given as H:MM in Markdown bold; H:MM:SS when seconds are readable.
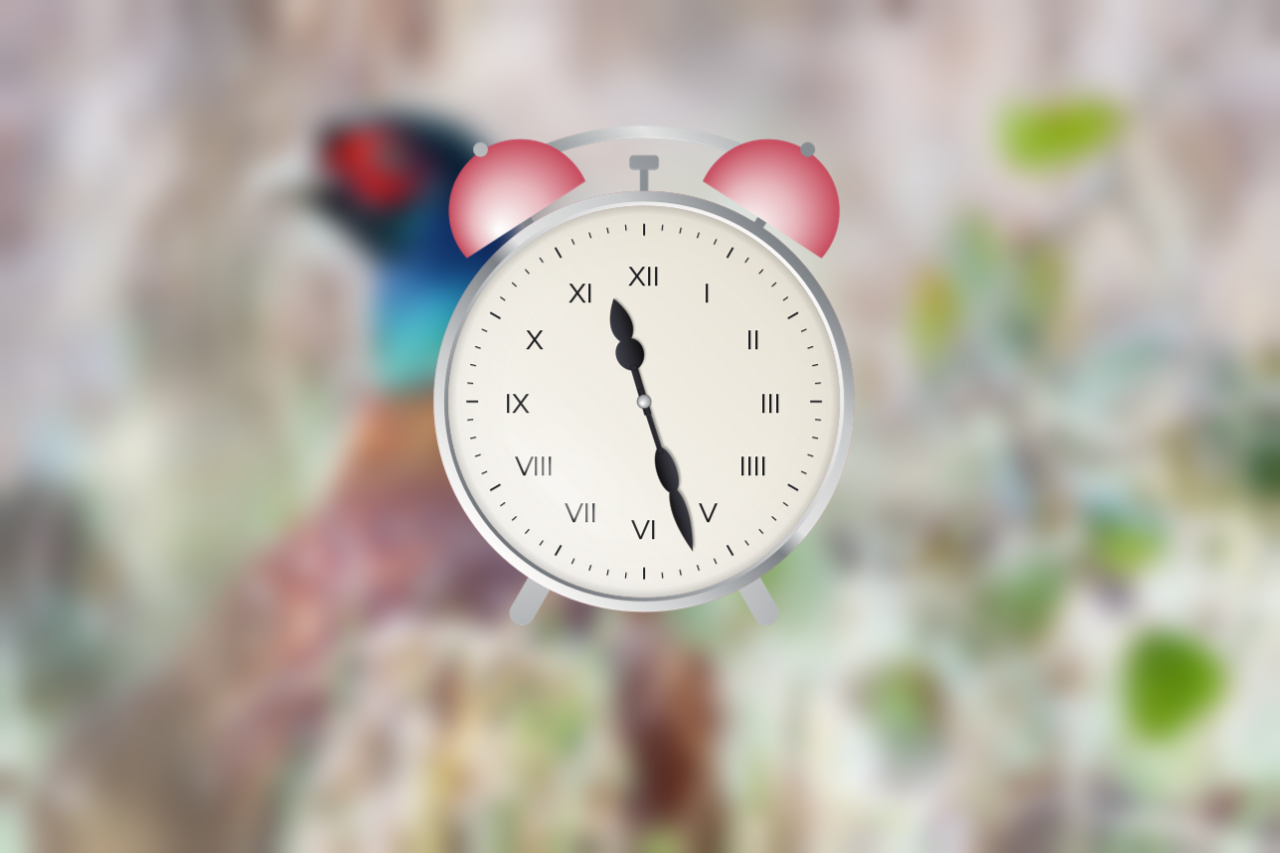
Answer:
**11:27**
